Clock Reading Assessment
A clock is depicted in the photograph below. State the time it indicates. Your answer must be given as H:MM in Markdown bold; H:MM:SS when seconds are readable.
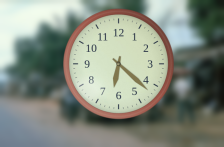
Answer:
**6:22**
